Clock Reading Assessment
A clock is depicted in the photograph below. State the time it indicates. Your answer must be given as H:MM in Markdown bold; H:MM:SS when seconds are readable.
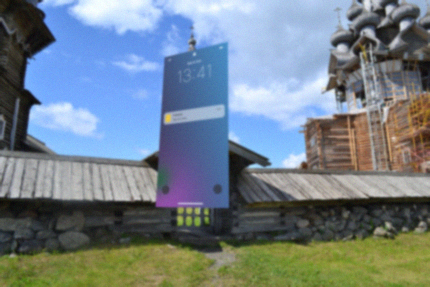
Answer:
**13:41**
